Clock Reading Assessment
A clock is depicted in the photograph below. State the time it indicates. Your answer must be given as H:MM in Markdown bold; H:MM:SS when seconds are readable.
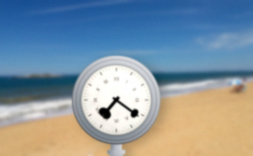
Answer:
**7:21**
